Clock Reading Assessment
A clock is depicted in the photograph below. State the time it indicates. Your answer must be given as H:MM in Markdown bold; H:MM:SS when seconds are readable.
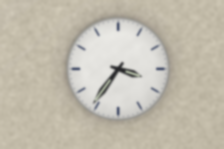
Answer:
**3:36**
